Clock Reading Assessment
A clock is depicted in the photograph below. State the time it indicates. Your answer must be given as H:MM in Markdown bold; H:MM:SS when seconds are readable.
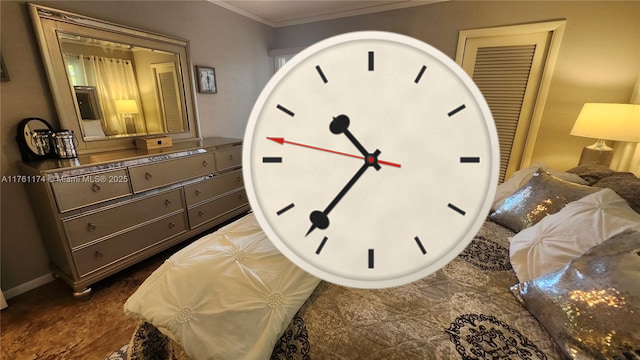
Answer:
**10:36:47**
